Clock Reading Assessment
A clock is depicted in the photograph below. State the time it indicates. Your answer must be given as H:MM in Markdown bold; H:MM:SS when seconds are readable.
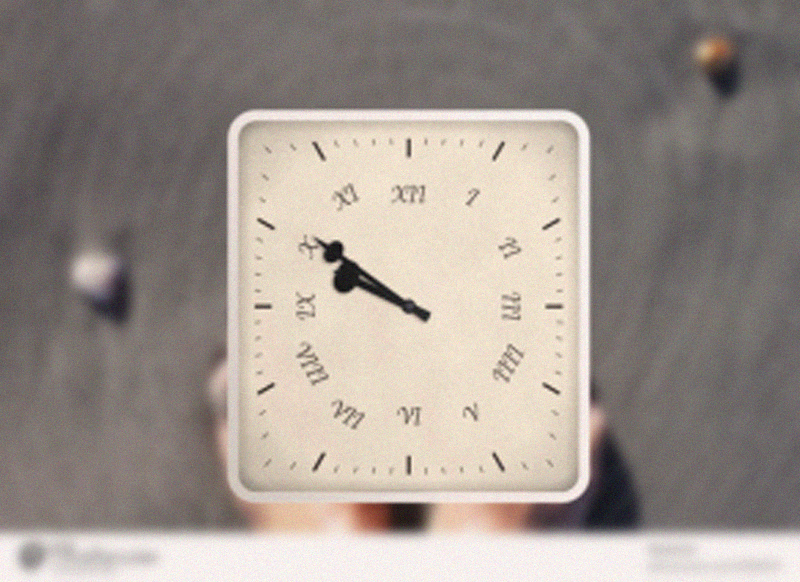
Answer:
**9:51**
